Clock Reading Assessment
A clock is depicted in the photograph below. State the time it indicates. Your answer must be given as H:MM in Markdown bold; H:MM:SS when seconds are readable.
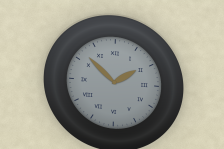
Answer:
**1:52**
